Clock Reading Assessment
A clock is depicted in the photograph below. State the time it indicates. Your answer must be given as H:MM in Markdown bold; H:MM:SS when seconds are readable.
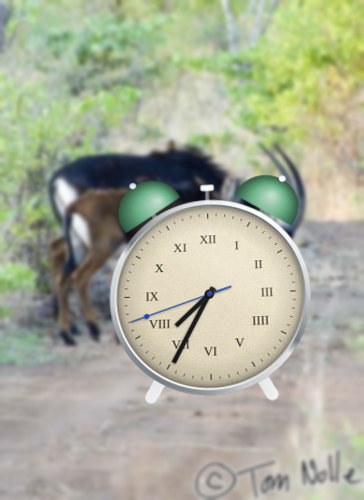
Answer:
**7:34:42**
